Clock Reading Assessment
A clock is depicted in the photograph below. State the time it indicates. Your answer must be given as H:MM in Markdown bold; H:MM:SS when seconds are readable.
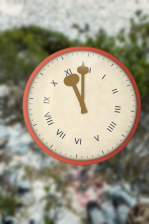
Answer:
**10:59**
